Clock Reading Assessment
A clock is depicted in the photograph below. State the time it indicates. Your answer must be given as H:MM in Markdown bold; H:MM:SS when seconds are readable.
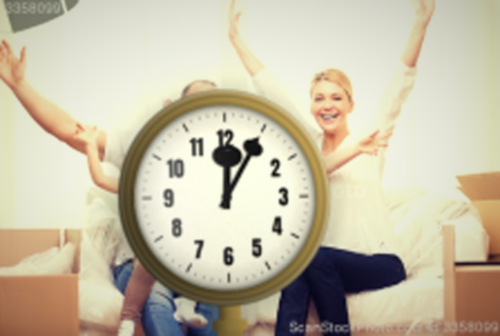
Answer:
**12:05**
